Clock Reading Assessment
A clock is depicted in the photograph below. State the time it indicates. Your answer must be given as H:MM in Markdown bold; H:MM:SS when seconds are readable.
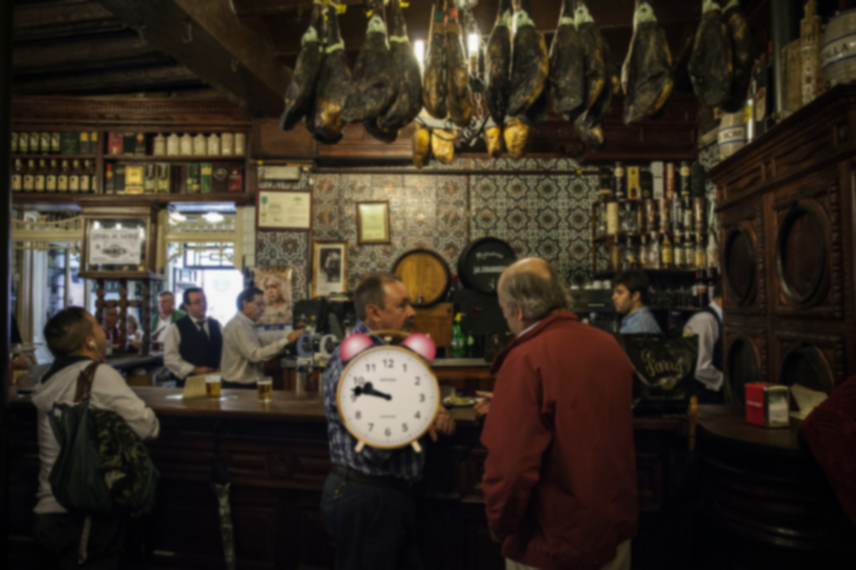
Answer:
**9:47**
